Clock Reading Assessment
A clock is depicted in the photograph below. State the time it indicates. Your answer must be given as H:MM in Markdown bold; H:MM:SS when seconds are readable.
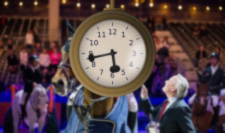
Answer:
**5:43**
